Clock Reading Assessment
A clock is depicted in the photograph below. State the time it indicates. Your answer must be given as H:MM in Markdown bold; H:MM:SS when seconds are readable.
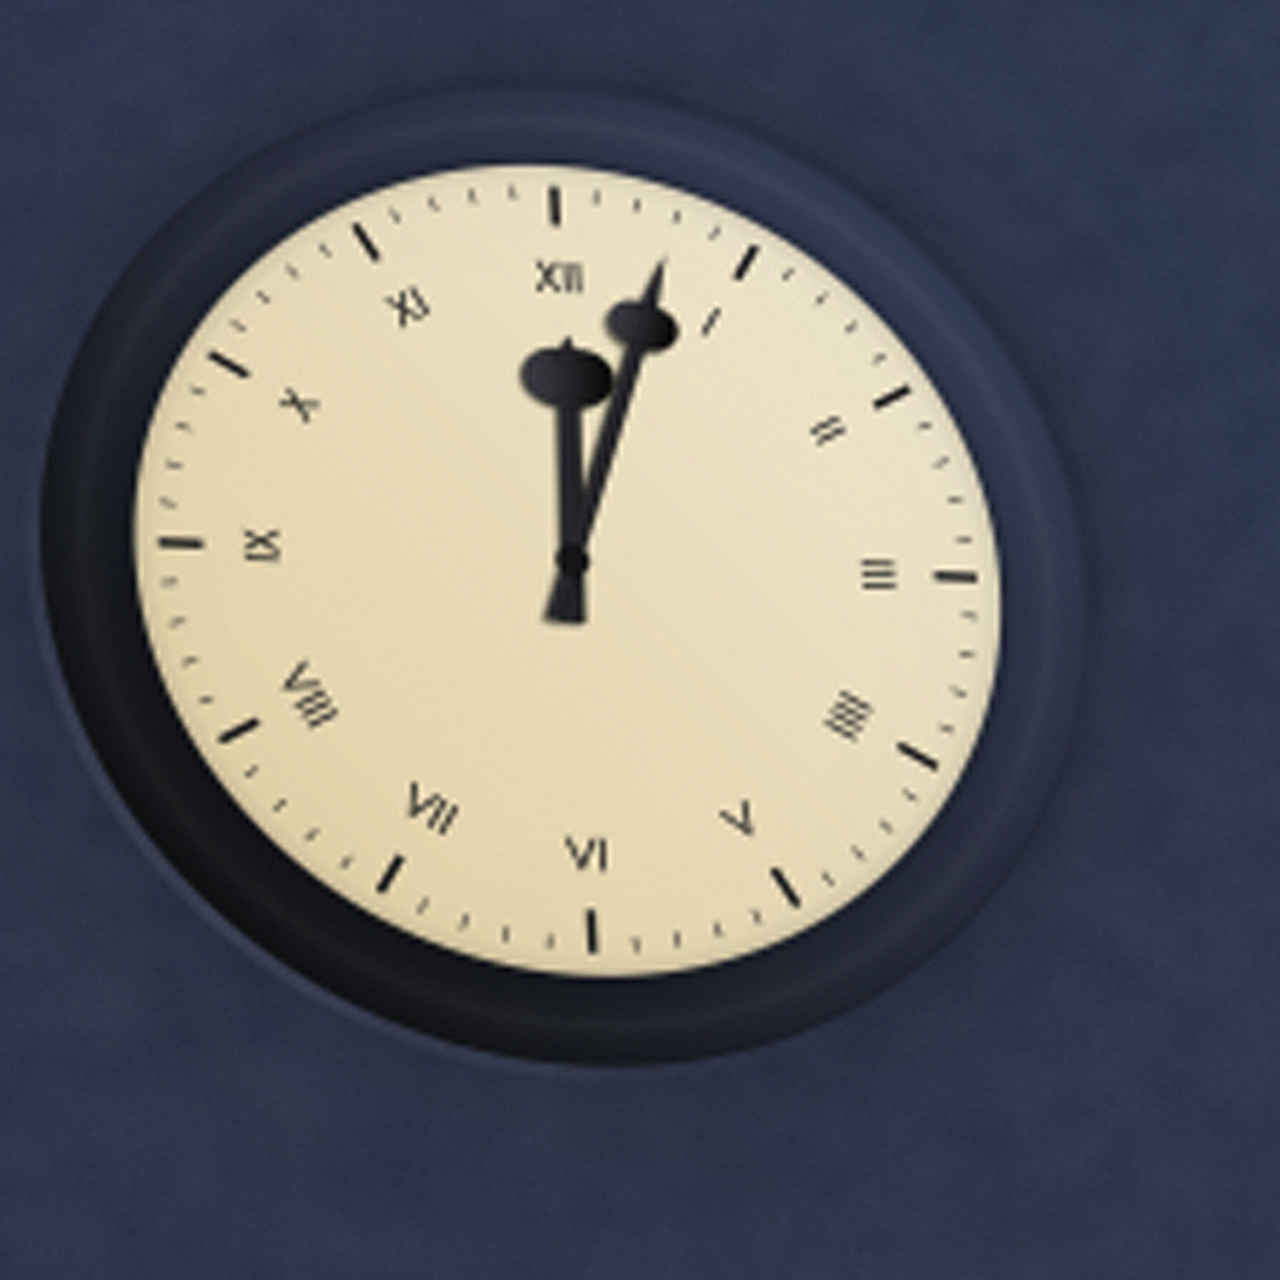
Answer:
**12:03**
